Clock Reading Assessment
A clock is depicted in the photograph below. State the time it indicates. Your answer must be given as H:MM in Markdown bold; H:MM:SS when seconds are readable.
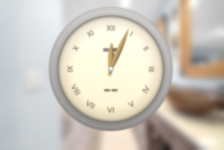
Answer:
**12:04**
